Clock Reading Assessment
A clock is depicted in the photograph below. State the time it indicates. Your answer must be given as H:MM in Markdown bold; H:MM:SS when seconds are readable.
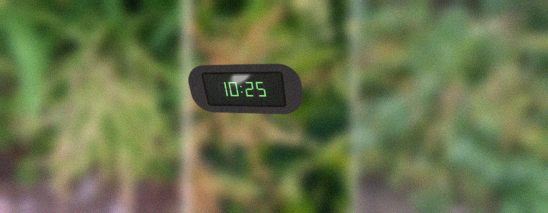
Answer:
**10:25**
